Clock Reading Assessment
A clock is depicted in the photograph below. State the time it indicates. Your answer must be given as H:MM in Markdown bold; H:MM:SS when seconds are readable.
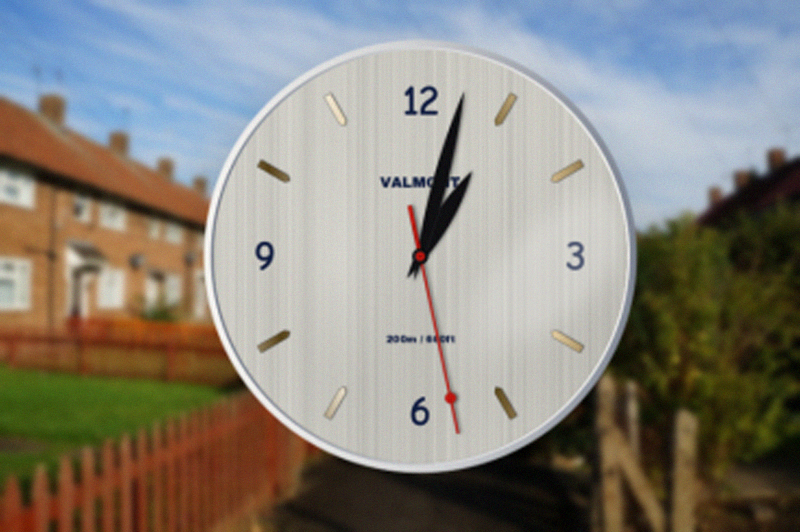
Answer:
**1:02:28**
